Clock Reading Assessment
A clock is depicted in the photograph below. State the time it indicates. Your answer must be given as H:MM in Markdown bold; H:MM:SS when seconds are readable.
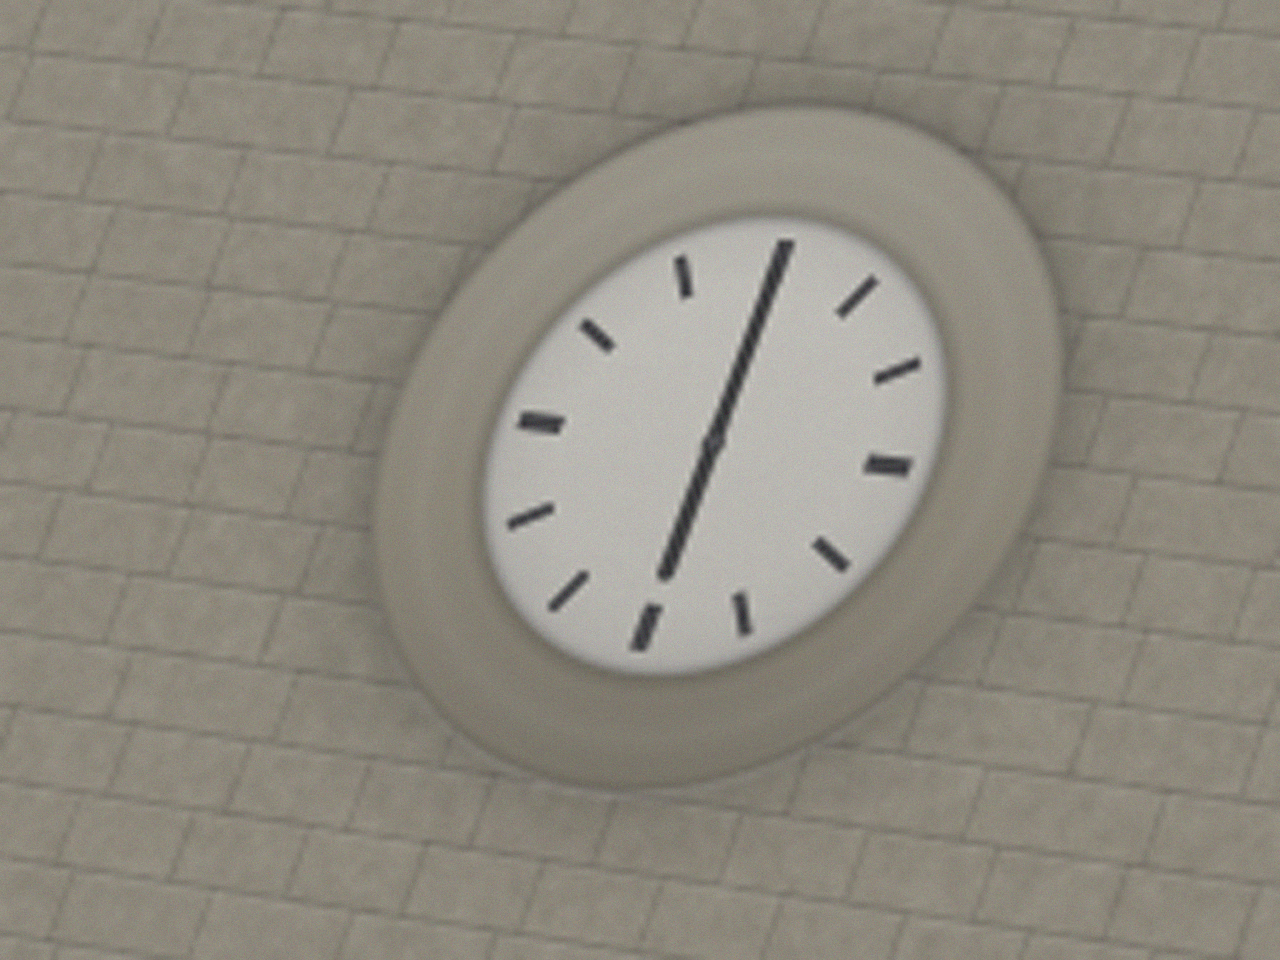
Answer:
**6:00**
